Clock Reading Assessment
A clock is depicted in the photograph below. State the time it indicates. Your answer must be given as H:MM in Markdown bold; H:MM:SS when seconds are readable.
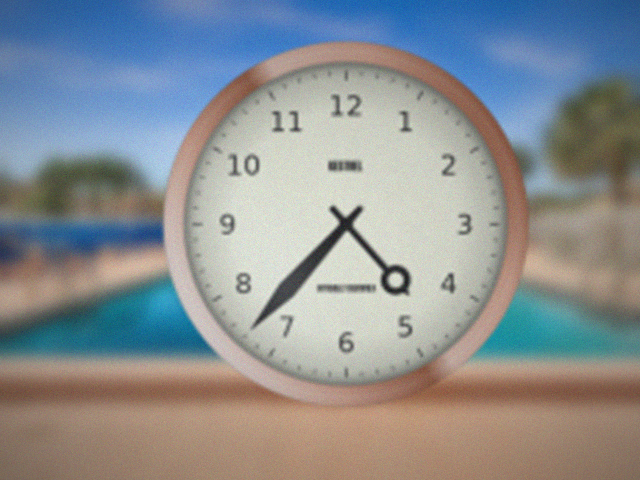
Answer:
**4:37**
